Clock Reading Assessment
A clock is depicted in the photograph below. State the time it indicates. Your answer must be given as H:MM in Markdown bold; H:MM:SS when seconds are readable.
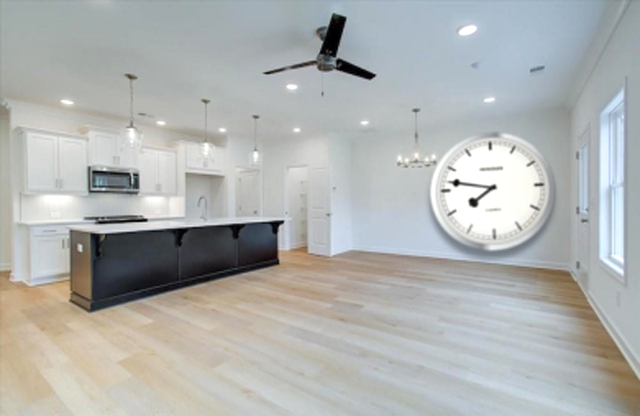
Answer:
**7:47**
